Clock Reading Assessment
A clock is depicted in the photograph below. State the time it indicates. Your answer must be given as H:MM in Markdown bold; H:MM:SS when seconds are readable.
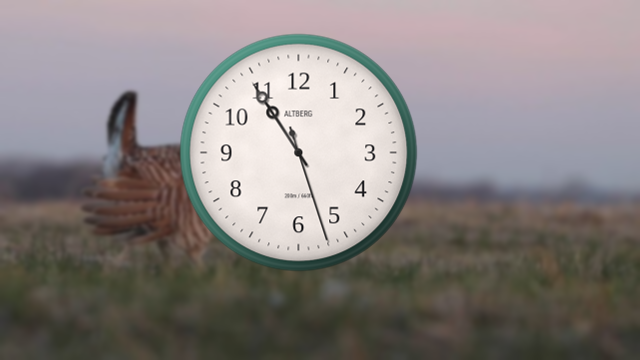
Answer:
**10:54:27**
